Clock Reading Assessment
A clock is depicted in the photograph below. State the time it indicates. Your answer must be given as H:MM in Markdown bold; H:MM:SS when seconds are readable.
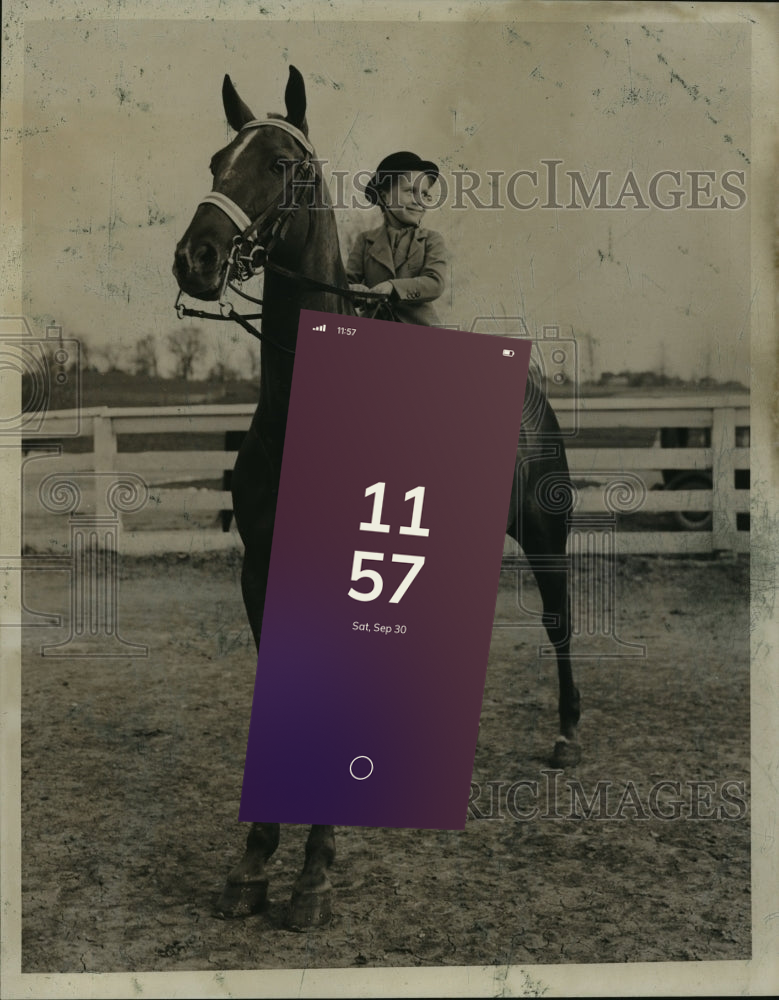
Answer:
**11:57**
